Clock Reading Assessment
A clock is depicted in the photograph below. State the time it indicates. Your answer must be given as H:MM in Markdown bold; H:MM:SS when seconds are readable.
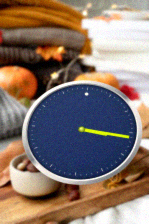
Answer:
**3:16**
